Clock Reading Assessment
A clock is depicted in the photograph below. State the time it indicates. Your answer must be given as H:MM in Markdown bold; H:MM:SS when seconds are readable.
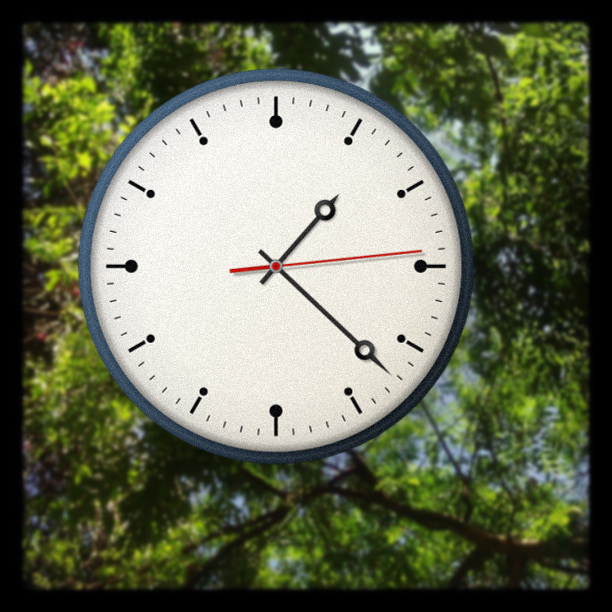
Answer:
**1:22:14**
